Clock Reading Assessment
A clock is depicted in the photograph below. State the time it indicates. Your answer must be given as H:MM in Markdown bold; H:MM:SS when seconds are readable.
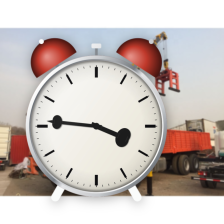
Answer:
**3:46**
